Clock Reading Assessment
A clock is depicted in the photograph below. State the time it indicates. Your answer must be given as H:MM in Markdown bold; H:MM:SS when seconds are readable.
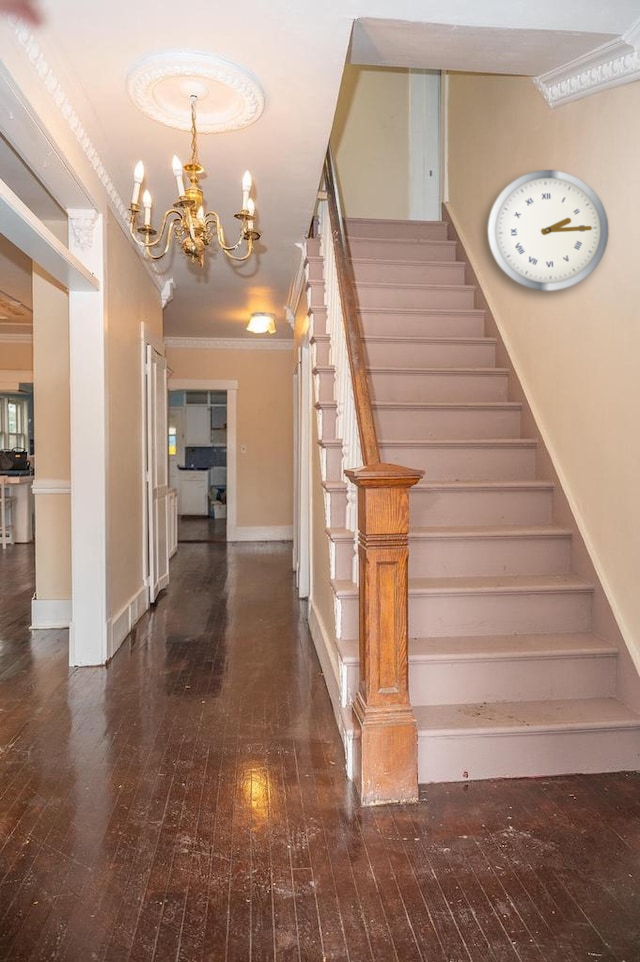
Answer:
**2:15**
